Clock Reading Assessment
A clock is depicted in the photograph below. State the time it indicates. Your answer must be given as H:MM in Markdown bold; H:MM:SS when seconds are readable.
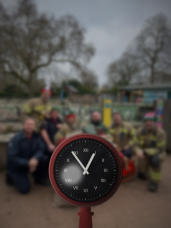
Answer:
**12:54**
